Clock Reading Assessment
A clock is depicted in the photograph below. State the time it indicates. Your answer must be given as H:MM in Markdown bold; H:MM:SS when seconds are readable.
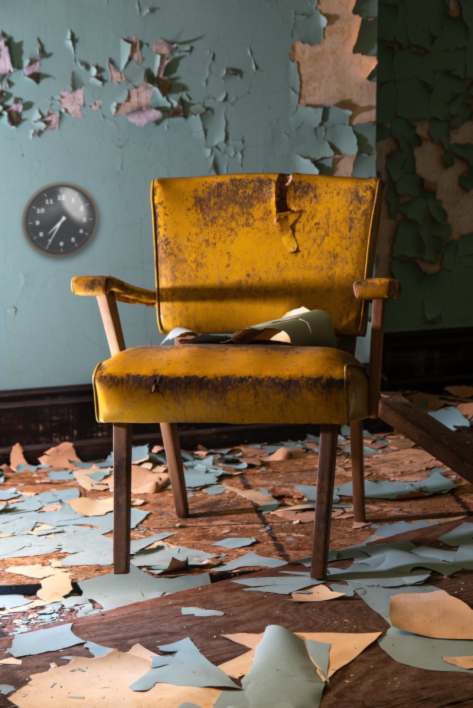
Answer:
**7:35**
